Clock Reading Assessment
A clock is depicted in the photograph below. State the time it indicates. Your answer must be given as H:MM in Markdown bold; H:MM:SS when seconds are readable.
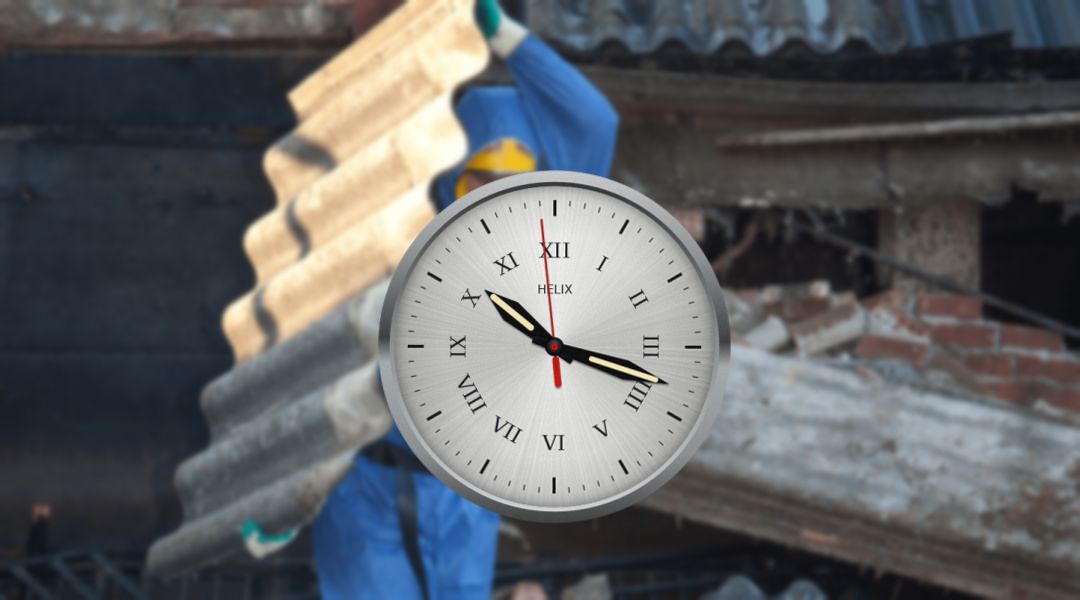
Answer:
**10:17:59**
